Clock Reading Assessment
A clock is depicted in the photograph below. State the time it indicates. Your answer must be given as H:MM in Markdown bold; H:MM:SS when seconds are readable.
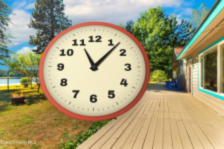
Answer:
**11:07**
